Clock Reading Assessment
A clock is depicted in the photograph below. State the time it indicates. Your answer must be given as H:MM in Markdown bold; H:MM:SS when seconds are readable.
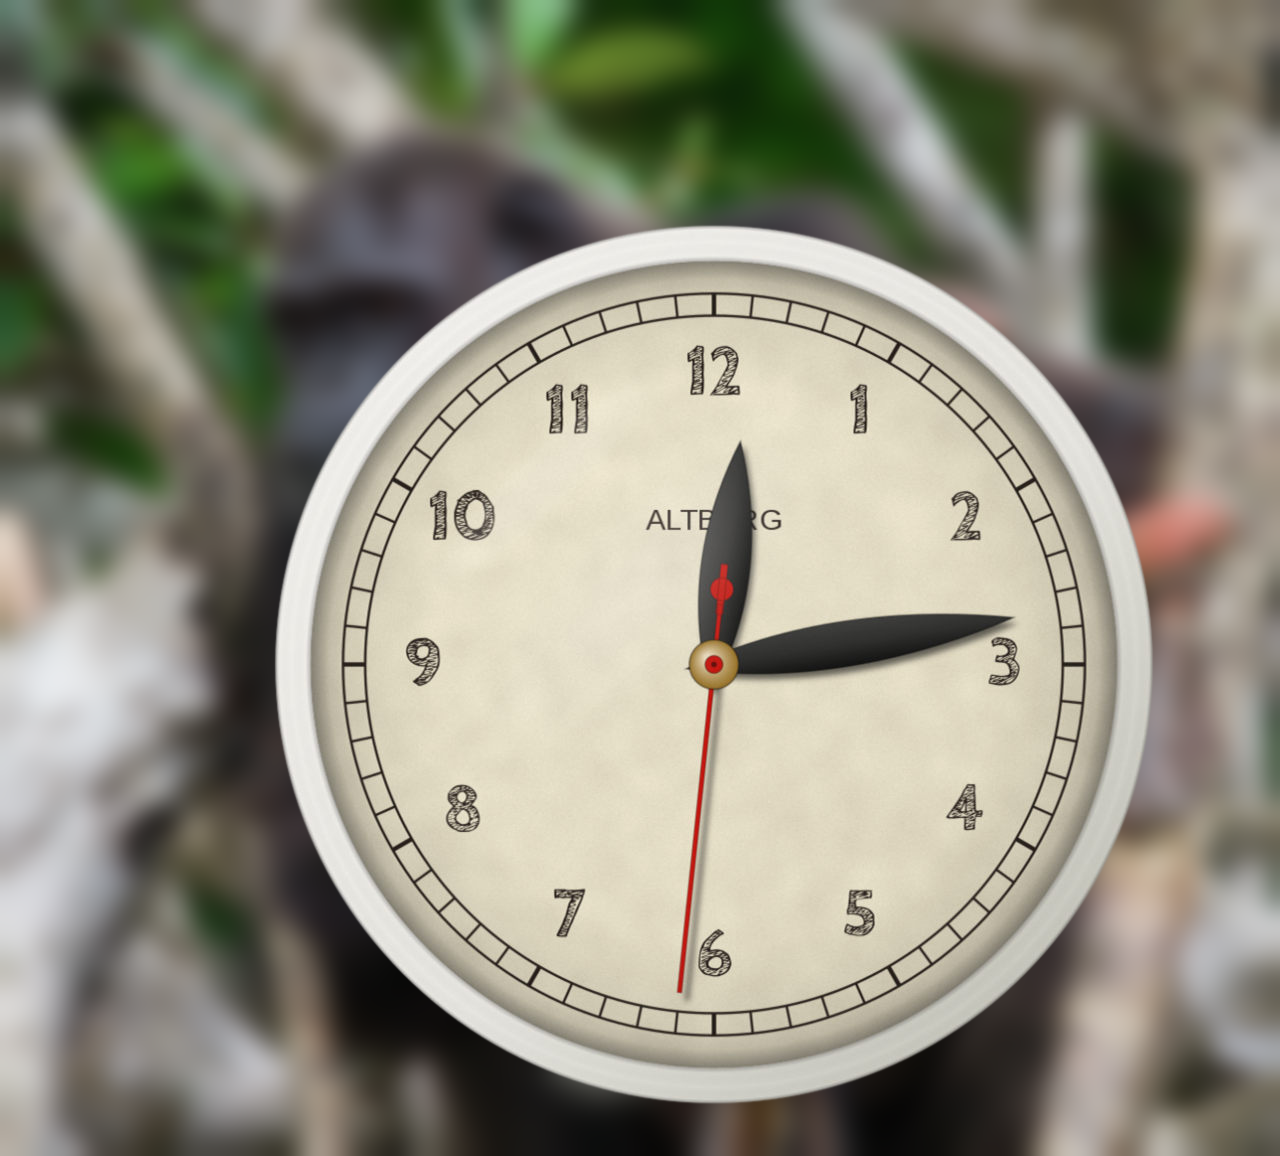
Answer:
**12:13:31**
